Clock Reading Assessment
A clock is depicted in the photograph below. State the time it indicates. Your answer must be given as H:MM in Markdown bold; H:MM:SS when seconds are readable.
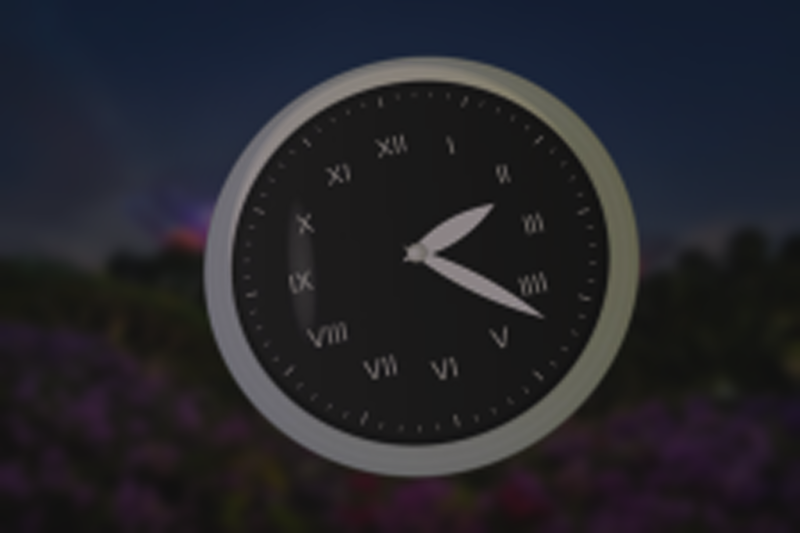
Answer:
**2:22**
